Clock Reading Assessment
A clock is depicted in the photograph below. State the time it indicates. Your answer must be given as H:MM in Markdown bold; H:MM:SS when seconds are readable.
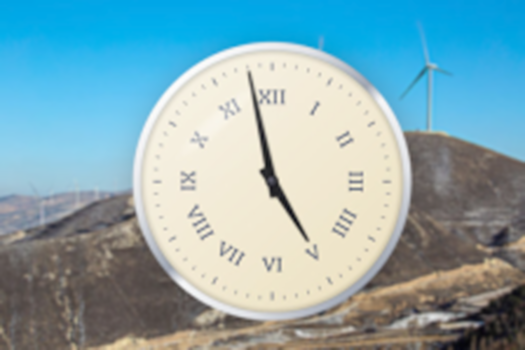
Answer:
**4:58**
